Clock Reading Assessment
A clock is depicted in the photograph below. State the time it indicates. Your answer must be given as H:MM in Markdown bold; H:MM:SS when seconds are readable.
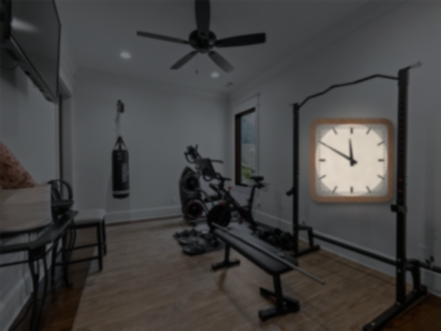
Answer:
**11:50**
